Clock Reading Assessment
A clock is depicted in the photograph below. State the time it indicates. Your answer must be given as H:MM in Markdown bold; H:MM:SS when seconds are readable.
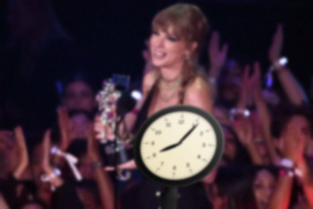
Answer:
**8:06**
